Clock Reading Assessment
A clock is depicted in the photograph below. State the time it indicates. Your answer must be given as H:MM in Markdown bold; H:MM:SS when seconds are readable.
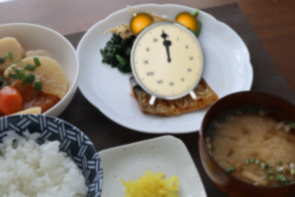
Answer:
**11:59**
